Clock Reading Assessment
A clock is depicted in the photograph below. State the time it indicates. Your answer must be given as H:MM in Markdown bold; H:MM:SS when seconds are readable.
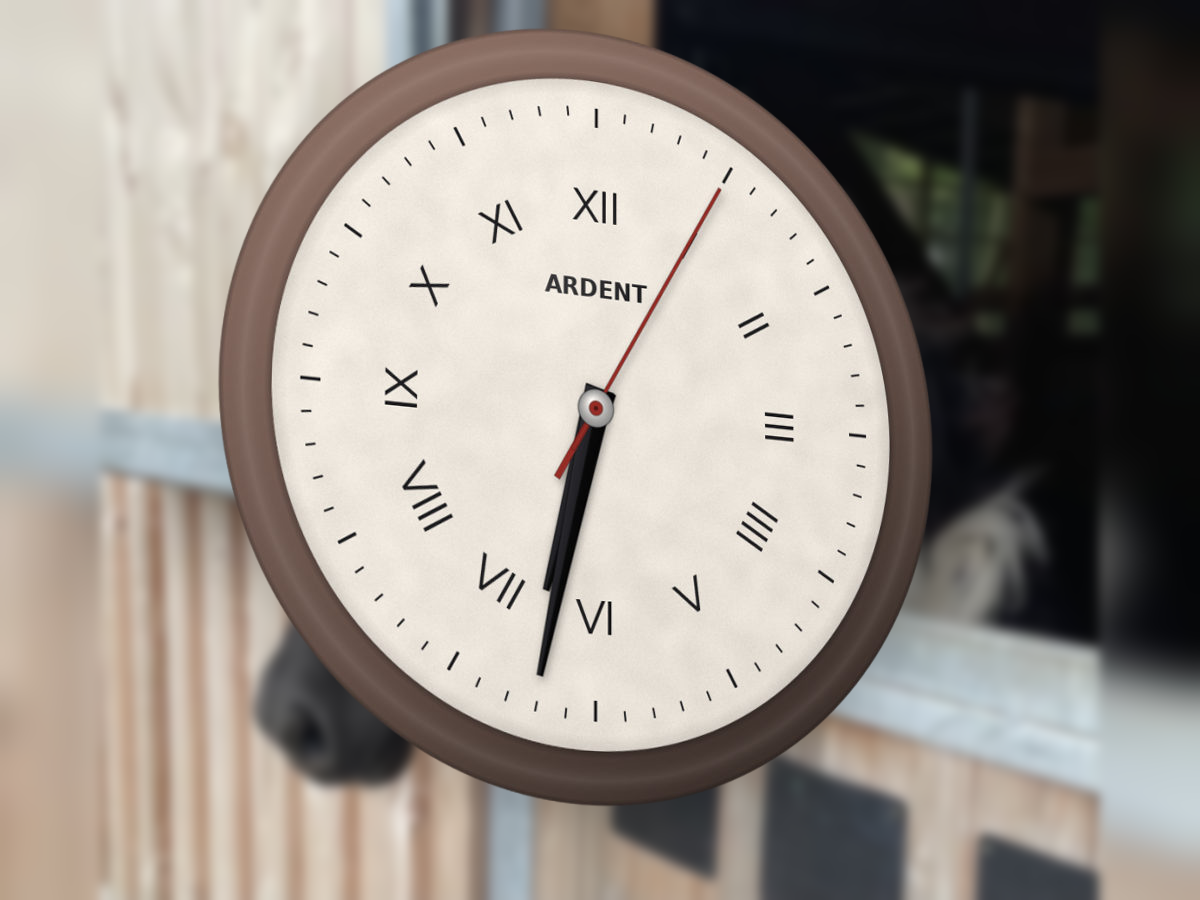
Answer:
**6:32:05**
